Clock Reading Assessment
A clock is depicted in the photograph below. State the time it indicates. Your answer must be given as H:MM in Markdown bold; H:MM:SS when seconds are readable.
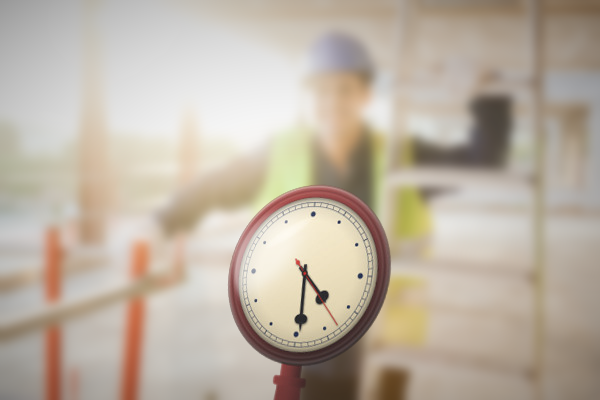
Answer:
**4:29:23**
